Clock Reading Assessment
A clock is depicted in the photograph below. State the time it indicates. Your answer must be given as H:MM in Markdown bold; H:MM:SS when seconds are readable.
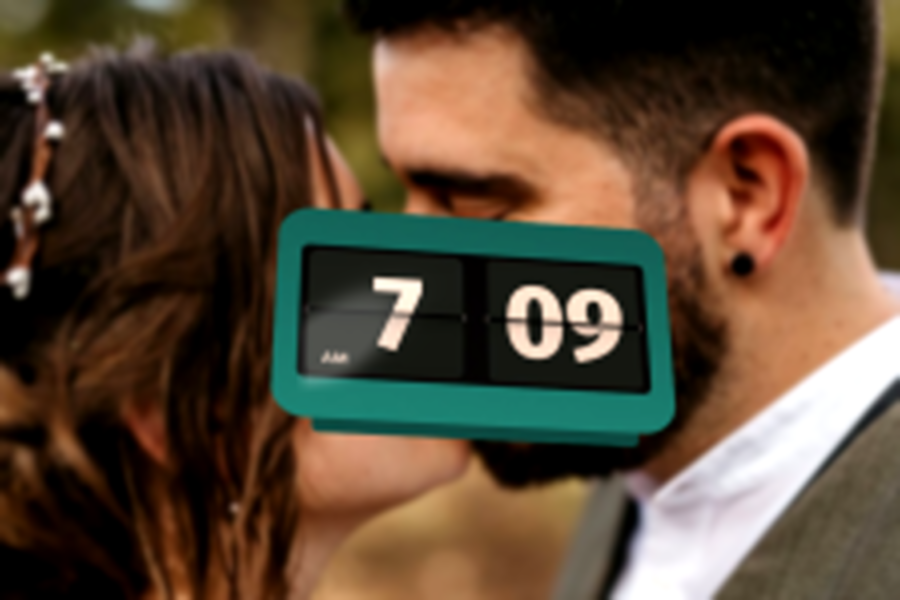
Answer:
**7:09**
